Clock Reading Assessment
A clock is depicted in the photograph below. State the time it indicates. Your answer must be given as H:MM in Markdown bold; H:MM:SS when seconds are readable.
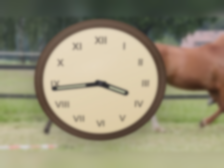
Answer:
**3:44**
